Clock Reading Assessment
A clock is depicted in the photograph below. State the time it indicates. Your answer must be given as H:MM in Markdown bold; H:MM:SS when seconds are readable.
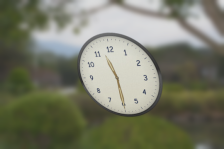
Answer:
**11:30**
